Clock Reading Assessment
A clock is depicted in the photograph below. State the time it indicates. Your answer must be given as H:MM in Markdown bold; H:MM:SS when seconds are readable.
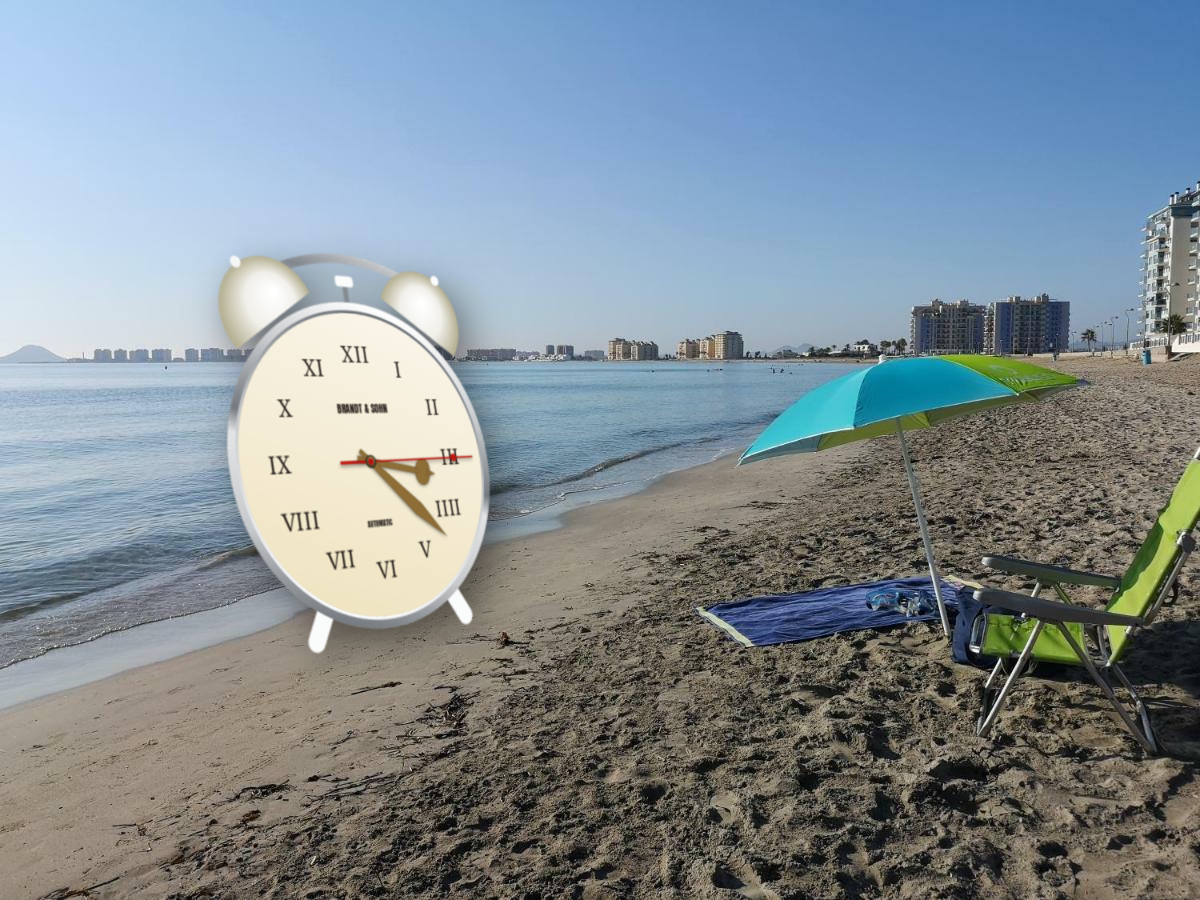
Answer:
**3:22:15**
